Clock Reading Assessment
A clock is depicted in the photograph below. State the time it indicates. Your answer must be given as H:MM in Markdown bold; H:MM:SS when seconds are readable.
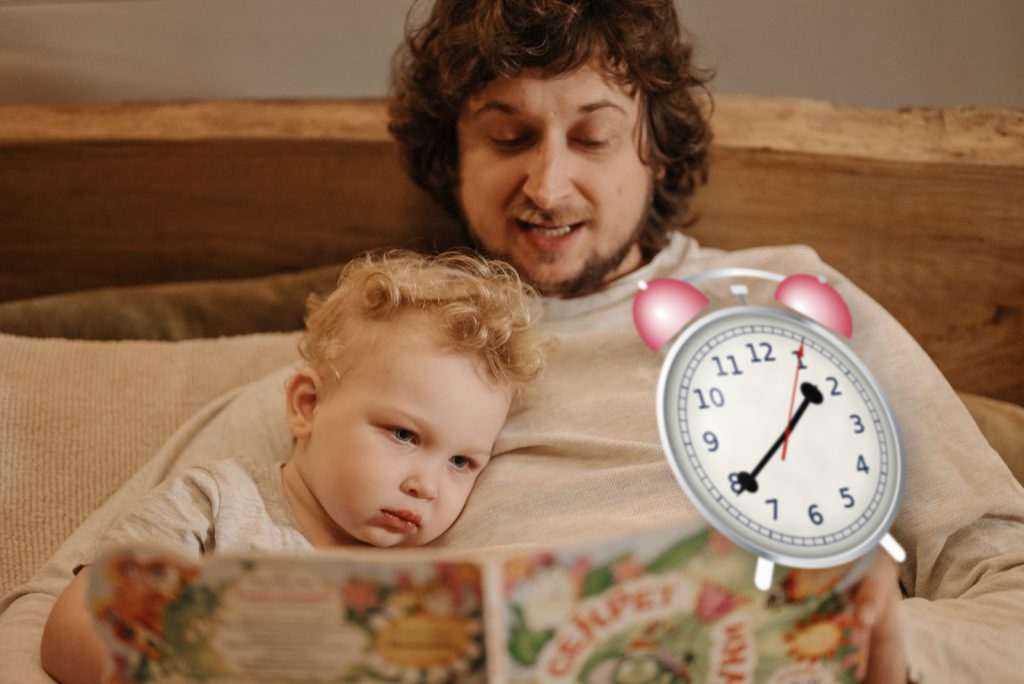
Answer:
**1:39:05**
